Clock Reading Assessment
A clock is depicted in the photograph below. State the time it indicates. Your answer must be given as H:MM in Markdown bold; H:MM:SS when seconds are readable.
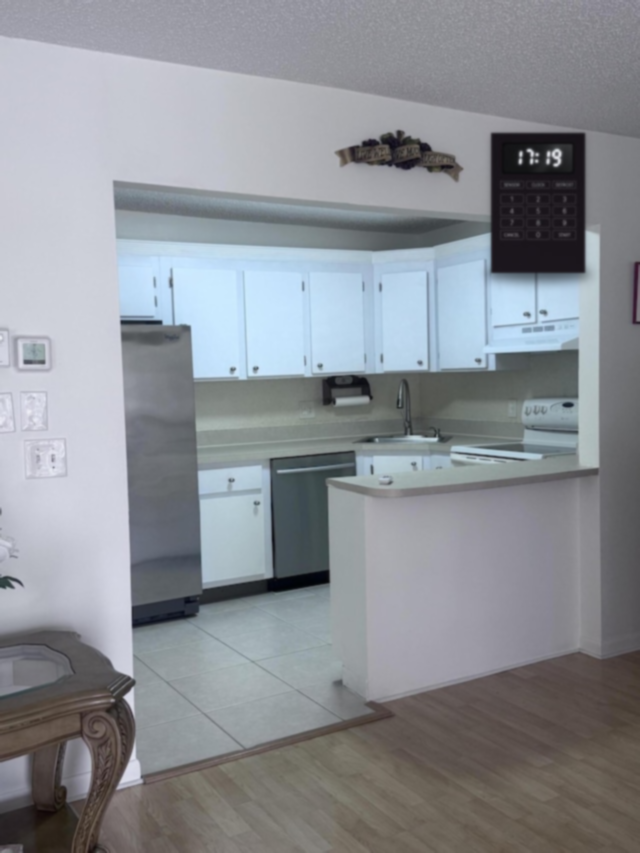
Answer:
**17:19**
